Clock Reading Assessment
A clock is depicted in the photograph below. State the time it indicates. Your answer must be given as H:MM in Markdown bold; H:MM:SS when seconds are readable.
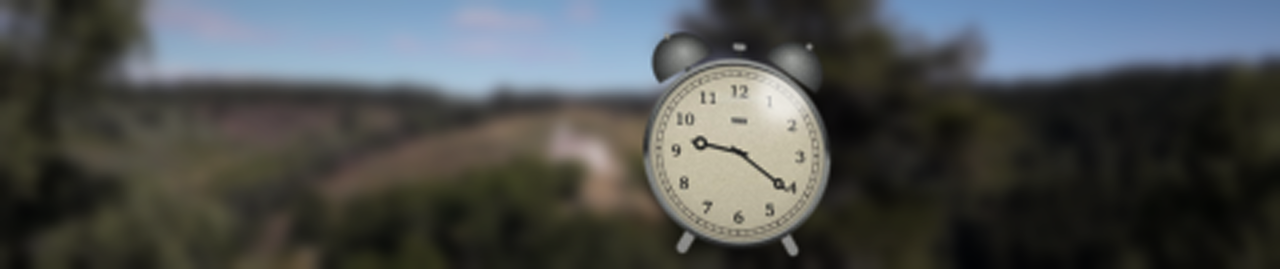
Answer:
**9:21**
